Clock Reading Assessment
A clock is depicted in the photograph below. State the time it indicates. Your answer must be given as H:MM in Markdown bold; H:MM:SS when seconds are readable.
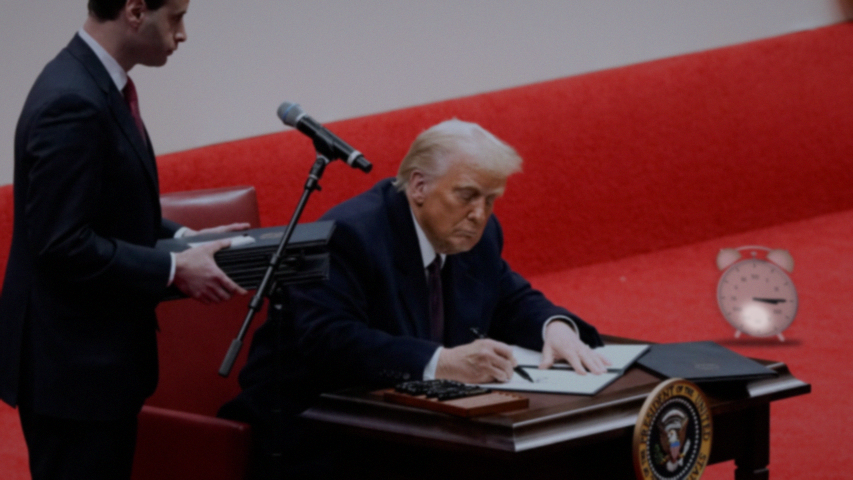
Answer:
**3:15**
